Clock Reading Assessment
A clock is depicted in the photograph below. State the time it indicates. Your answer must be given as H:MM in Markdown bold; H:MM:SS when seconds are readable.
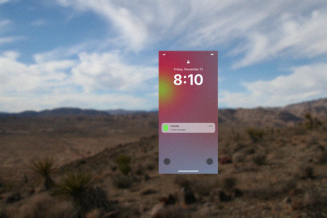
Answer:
**8:10**
